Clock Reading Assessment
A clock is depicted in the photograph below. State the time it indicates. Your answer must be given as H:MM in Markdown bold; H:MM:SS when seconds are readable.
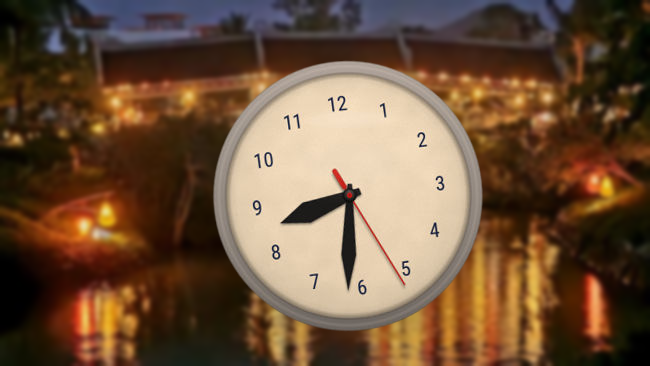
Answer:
**8:31:26**
